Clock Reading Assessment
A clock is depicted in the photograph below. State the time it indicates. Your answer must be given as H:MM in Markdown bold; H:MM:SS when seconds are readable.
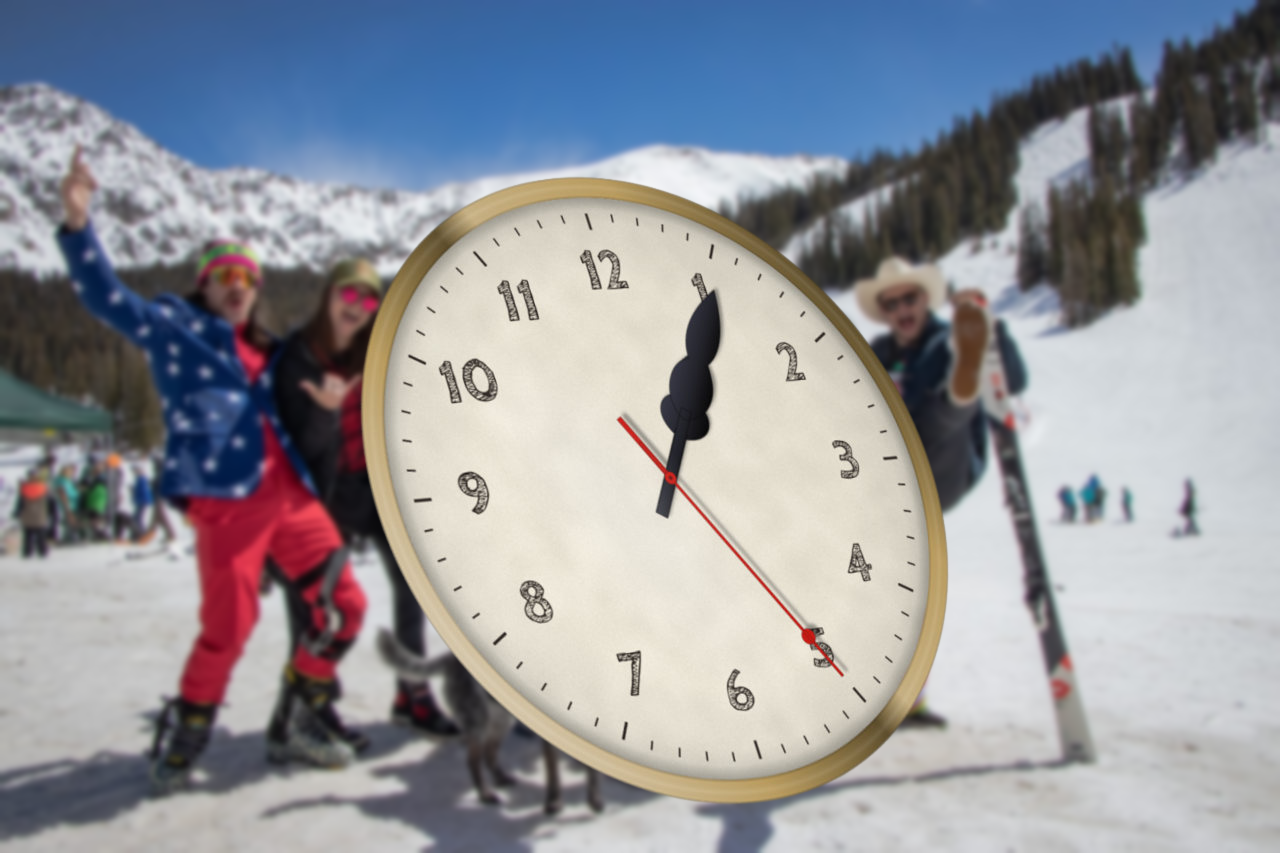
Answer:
**1:05:25**
